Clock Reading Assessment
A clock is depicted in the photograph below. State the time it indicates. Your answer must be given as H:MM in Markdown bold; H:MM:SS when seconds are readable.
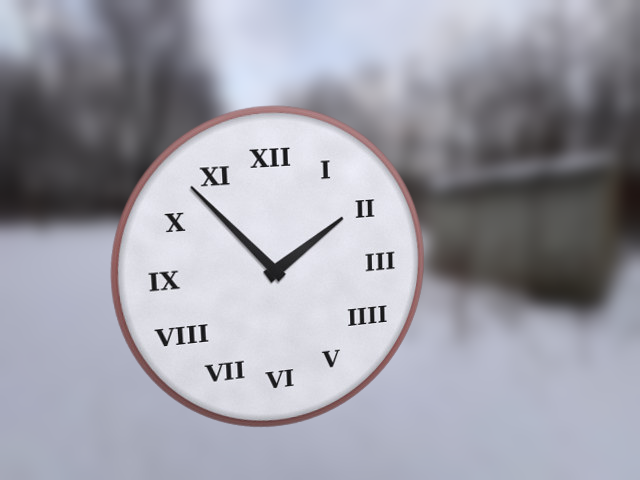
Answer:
**1:53**
